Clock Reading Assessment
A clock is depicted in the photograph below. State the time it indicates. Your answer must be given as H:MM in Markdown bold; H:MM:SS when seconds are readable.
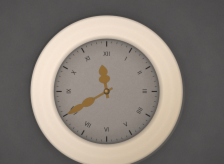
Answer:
**11:40**
